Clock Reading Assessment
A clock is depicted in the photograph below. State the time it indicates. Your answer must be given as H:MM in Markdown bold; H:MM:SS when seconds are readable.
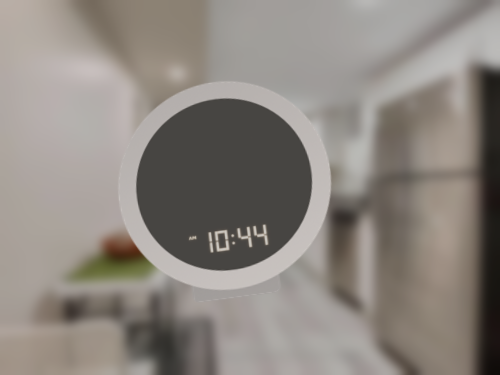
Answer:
**10:44**
